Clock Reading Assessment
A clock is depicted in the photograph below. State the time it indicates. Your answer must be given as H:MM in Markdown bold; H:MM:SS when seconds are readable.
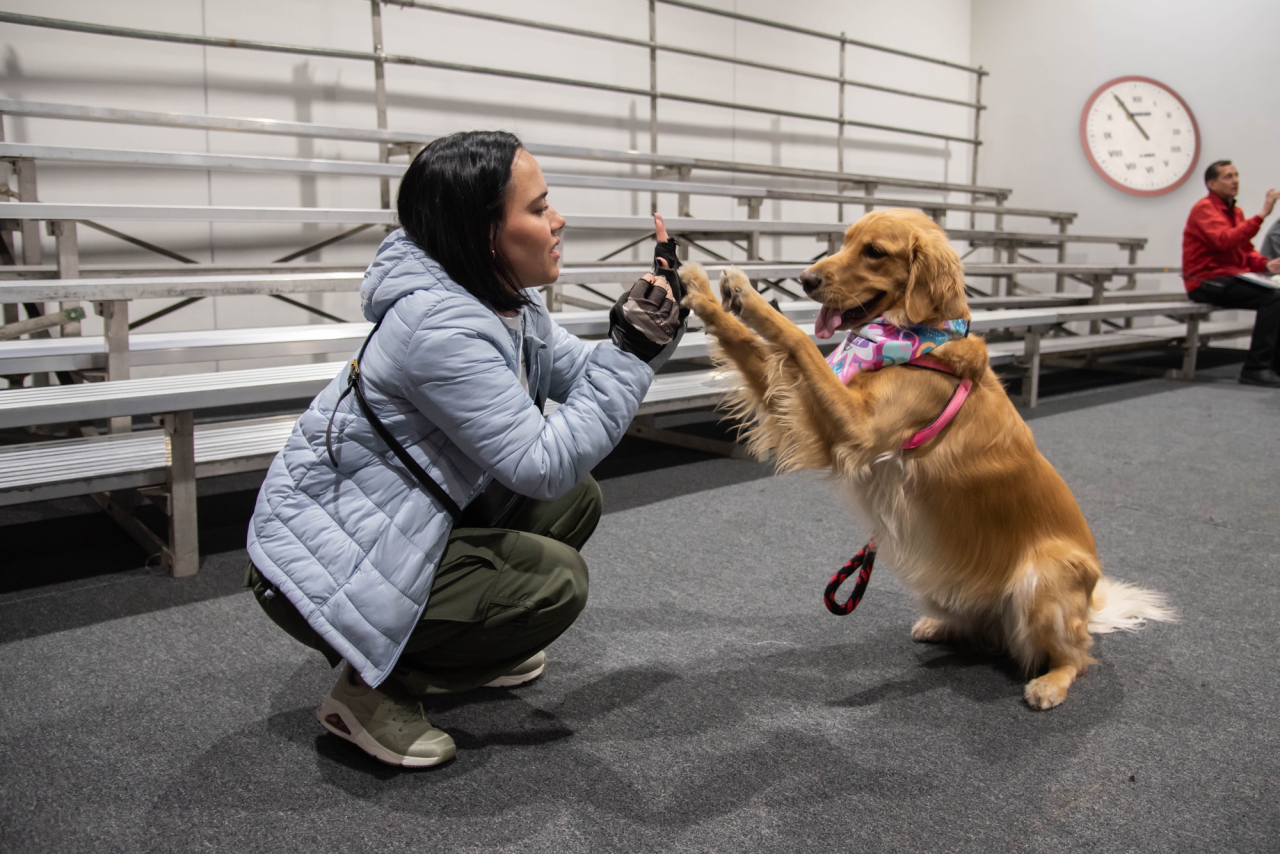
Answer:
**10:55**
